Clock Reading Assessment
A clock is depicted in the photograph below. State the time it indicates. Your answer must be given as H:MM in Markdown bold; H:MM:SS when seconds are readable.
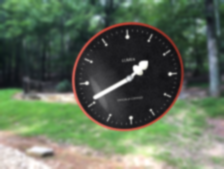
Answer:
**1:41**
